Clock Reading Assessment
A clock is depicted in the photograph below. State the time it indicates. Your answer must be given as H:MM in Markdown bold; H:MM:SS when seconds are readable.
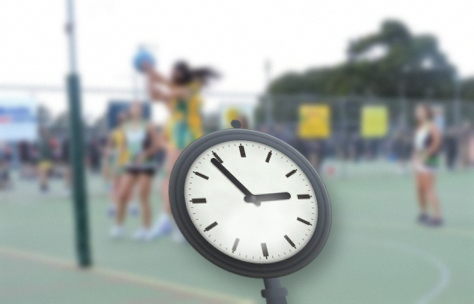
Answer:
**2:54**
